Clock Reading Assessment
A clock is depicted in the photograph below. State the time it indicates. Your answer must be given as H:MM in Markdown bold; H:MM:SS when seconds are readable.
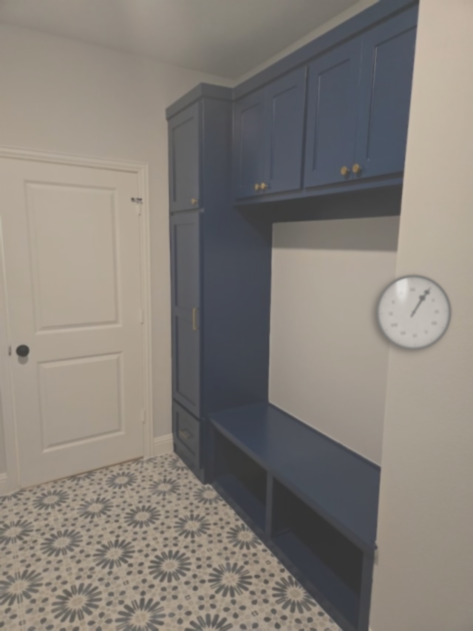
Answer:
**1:06**
